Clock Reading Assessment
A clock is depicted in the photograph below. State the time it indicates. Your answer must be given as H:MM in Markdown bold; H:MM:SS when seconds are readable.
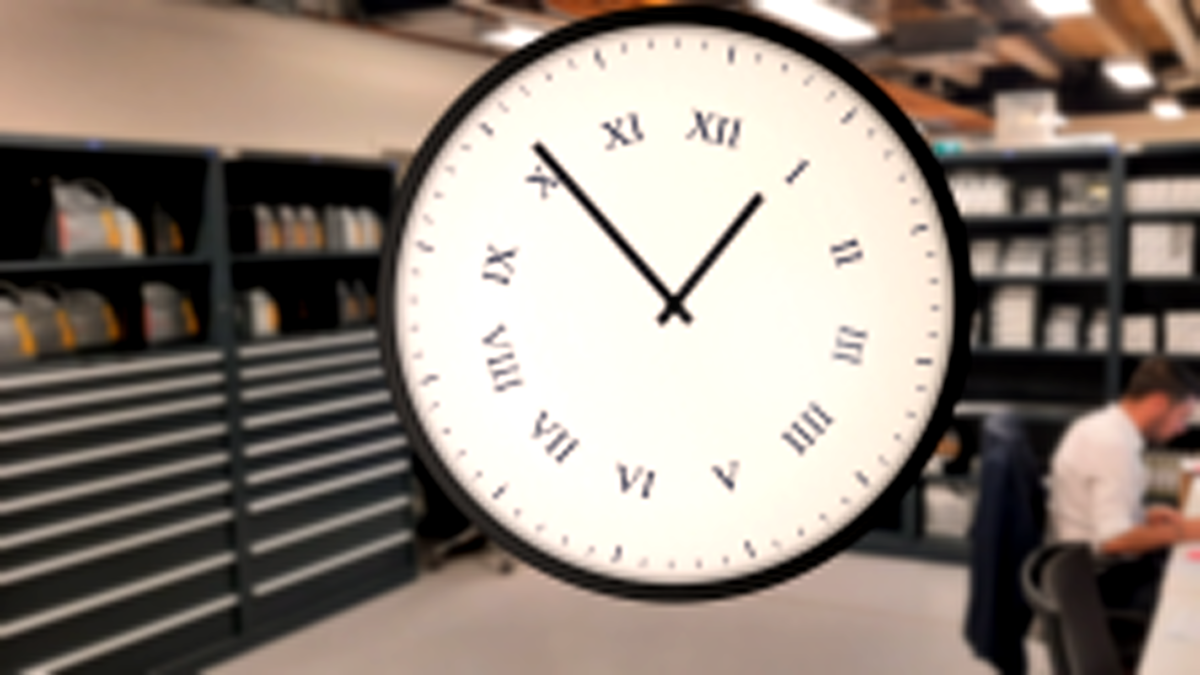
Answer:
**12:51**
